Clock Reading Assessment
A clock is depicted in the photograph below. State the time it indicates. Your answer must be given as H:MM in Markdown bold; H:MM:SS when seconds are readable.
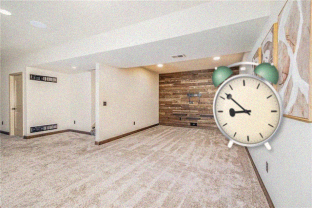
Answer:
**8:52**
